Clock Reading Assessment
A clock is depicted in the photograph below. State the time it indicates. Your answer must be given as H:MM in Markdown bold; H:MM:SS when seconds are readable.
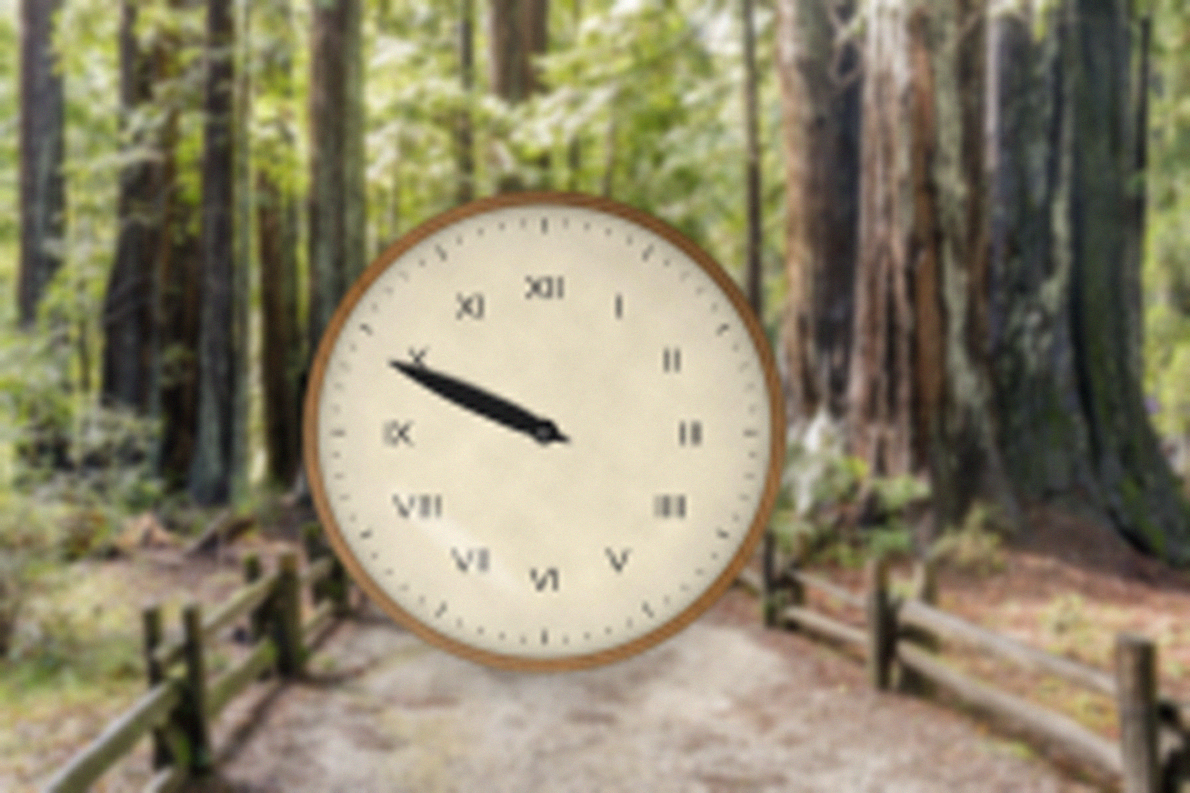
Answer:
**9:49**
